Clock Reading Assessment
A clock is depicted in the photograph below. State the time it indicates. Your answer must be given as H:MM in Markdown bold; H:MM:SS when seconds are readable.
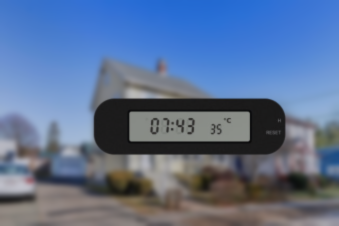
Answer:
**7:43**
